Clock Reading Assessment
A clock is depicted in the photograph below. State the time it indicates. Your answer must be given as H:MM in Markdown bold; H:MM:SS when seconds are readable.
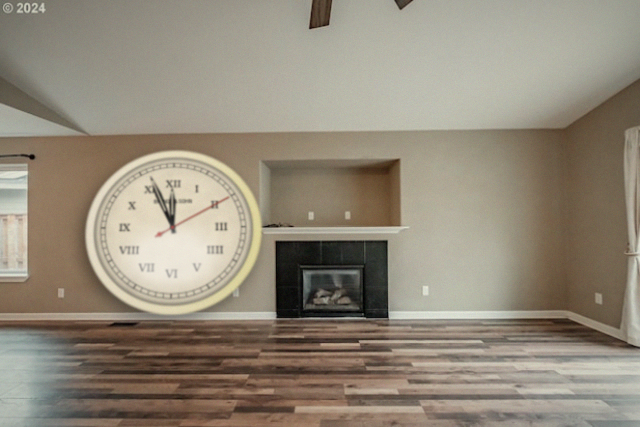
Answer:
**11:56:10**
